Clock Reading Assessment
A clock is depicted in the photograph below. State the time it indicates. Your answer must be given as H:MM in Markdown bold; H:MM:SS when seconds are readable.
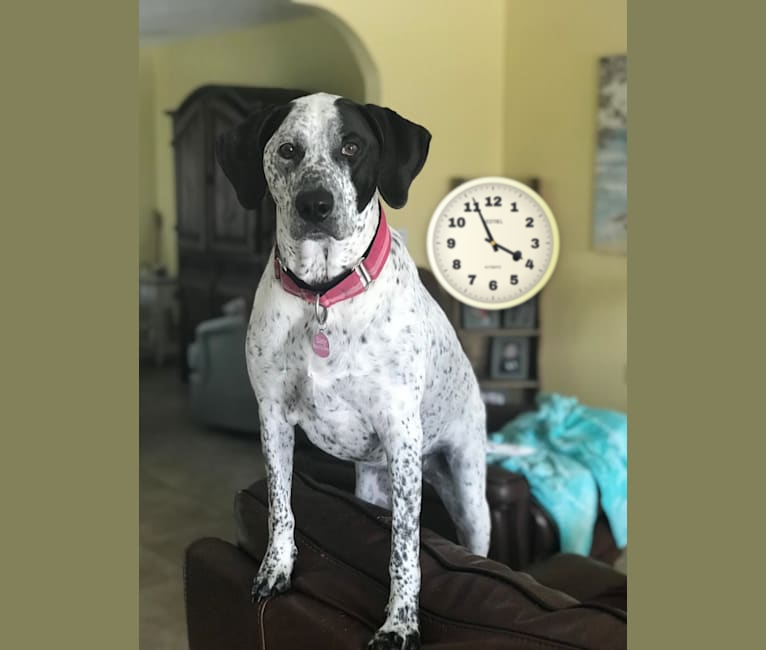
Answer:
**3:56**
